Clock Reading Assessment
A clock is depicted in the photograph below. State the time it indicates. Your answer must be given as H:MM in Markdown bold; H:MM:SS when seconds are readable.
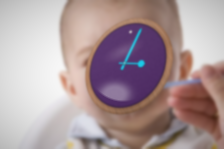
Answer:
**3:03**
